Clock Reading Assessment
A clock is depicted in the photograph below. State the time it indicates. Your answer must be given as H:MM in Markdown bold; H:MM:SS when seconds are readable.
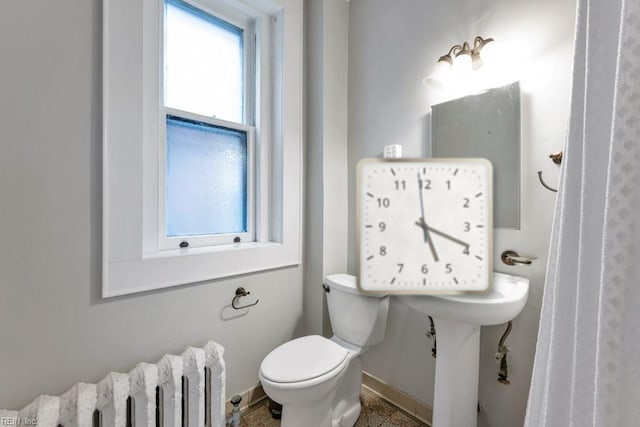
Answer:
**5:18:59**
